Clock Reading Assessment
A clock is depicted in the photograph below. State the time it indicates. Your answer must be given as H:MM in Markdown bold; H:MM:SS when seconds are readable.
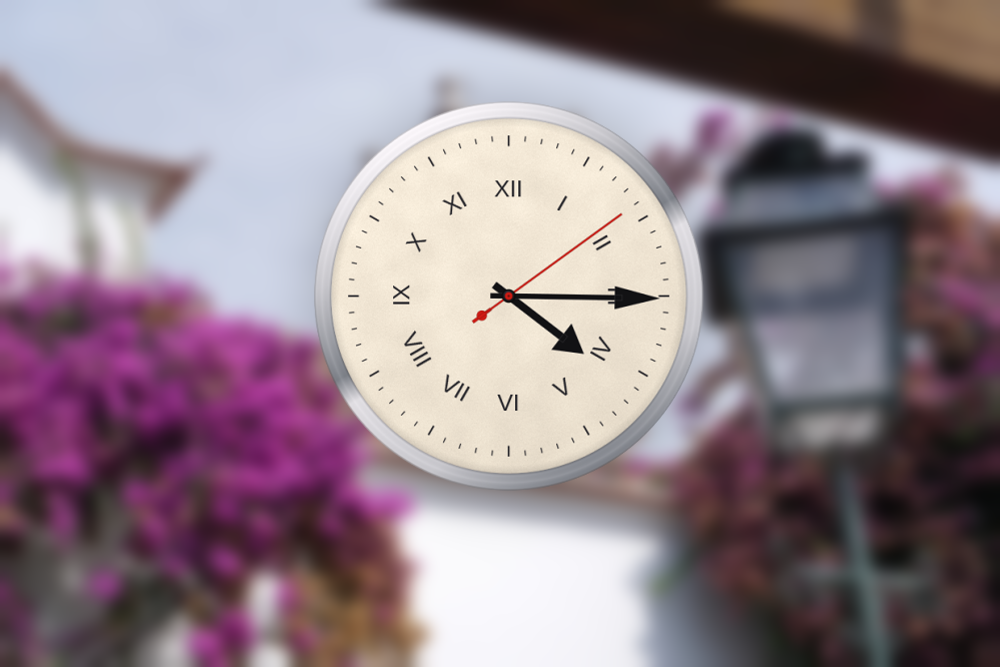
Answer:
**4:15:09**
